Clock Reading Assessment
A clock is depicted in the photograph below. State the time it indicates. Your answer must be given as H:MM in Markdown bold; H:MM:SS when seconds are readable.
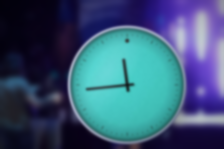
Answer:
**11:44**
